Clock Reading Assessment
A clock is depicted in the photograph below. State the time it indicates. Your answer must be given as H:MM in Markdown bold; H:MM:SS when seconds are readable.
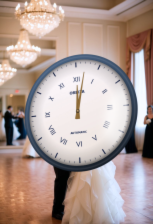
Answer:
**12:02**
